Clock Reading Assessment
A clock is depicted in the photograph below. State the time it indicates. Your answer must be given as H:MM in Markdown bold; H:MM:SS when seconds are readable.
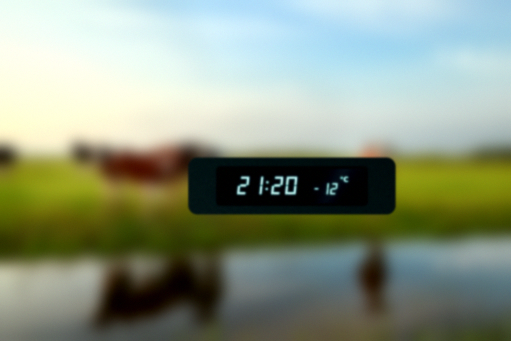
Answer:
**21:20**
